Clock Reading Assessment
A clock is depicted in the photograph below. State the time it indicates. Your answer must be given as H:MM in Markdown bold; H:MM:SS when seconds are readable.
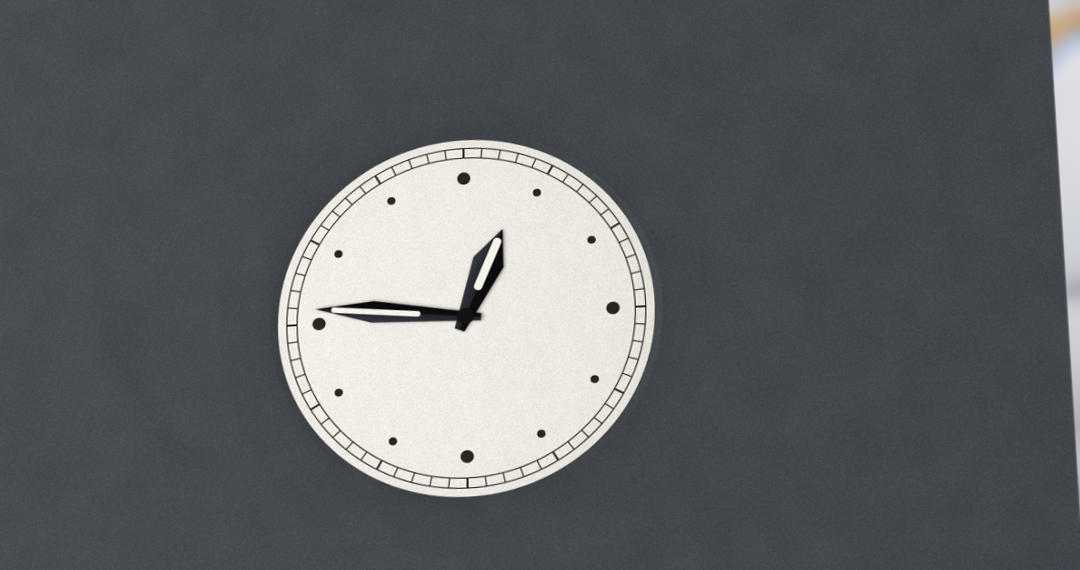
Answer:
**12:46**
